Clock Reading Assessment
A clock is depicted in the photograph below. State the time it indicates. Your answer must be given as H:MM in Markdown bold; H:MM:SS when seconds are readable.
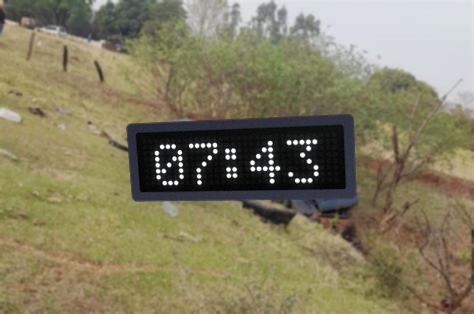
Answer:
**7:43**
